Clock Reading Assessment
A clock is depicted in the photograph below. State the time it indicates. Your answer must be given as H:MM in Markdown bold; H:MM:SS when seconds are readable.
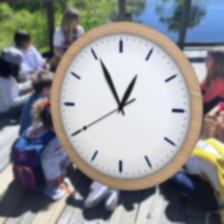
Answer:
**12:55:40**
